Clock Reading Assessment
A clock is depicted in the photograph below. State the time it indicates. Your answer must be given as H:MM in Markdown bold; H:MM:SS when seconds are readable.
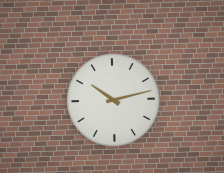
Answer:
**10:13**
